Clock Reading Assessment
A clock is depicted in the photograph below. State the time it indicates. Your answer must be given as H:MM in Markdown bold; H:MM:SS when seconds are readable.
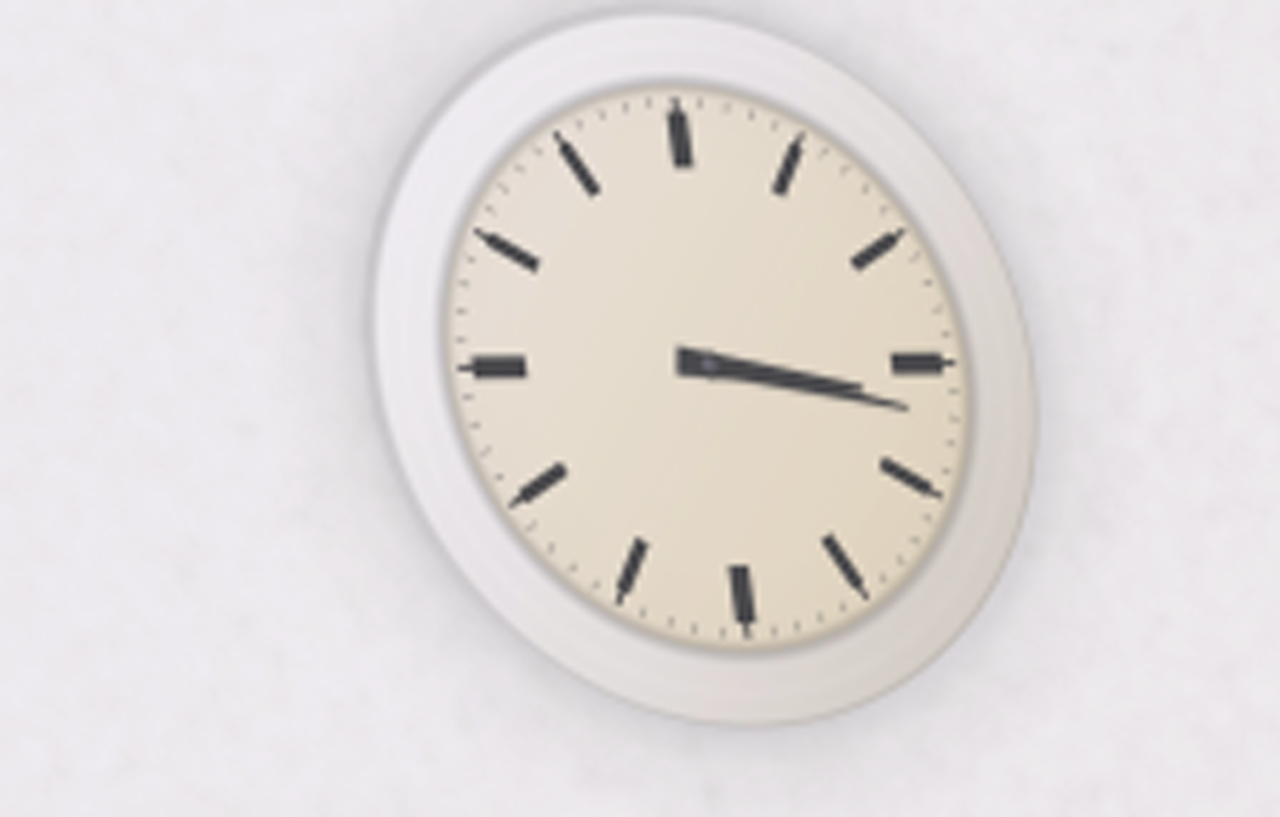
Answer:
**3:17**
